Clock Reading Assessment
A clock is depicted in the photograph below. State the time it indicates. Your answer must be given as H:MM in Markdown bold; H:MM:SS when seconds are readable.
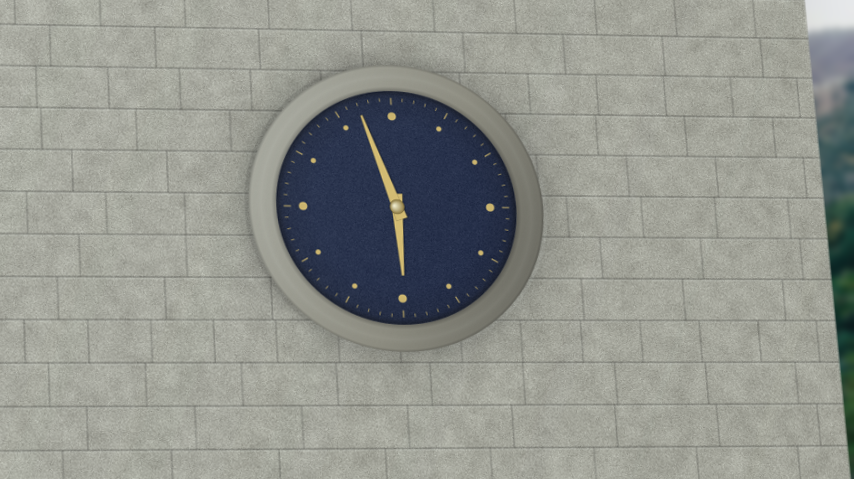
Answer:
**5:57**
